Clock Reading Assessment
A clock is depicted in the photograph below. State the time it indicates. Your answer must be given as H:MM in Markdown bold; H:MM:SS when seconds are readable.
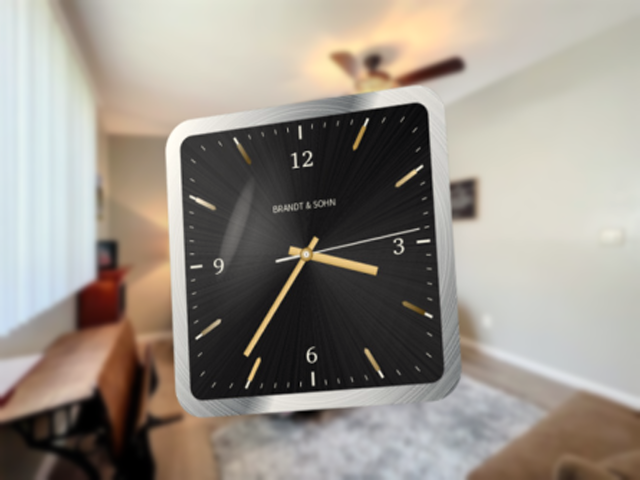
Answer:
**3:36:14**
